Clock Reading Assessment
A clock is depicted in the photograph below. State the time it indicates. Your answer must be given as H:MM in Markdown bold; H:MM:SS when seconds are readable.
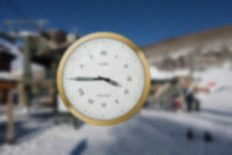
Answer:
**3:45**
